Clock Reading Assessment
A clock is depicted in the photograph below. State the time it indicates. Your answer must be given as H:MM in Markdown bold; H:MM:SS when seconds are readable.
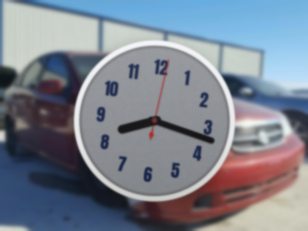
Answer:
**8:17:01**
